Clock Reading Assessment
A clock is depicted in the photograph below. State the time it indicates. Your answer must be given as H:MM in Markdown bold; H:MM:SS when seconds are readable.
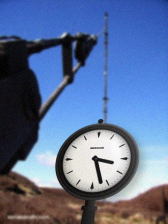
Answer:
**3:27**
